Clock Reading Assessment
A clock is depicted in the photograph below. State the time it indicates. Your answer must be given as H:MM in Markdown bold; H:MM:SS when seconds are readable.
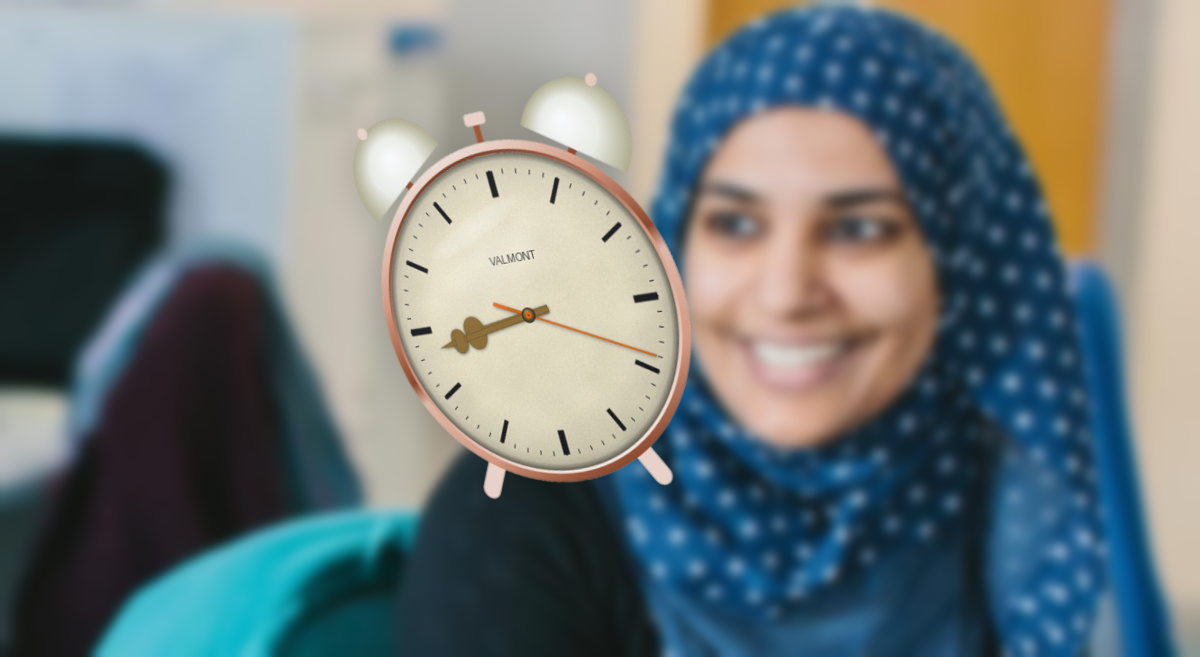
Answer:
**8:43:19**
